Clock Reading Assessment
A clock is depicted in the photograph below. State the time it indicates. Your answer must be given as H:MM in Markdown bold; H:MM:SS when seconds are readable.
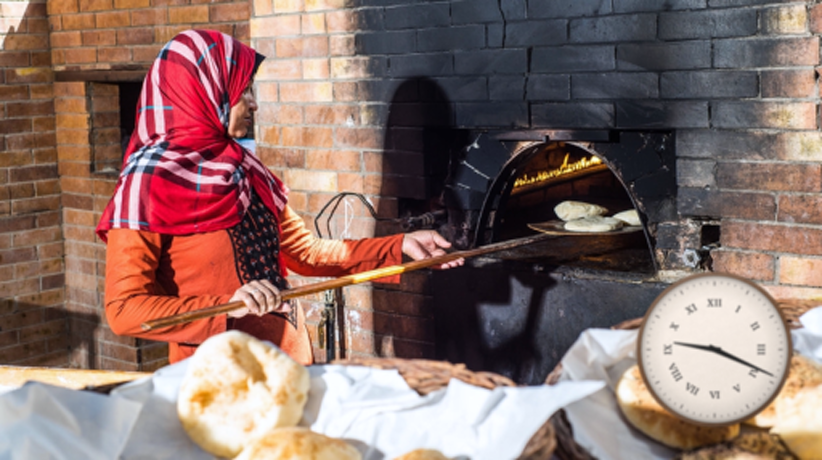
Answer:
**9:19**
